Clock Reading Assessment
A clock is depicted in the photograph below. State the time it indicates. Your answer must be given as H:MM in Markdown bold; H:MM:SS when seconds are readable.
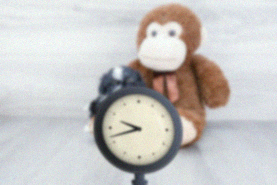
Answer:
**9:42**
